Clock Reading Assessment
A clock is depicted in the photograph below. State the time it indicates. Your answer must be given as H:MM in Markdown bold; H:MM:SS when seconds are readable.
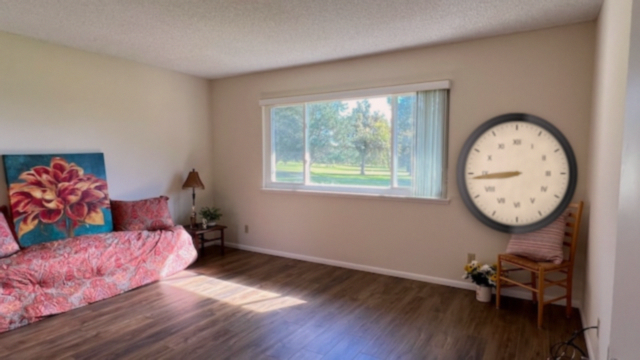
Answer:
**8:44**
